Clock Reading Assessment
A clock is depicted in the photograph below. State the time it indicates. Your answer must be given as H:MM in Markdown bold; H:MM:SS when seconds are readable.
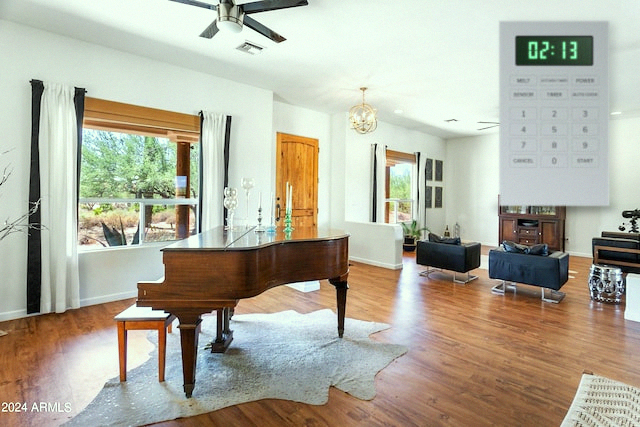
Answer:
**2:13**
